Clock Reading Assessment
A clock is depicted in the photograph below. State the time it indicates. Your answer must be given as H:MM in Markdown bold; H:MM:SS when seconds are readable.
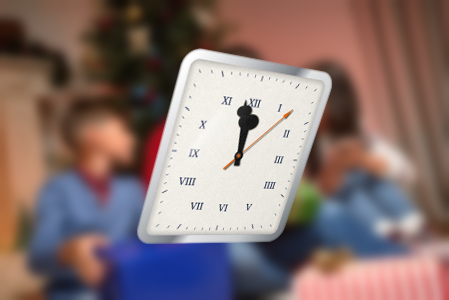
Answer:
**11:58:07**
